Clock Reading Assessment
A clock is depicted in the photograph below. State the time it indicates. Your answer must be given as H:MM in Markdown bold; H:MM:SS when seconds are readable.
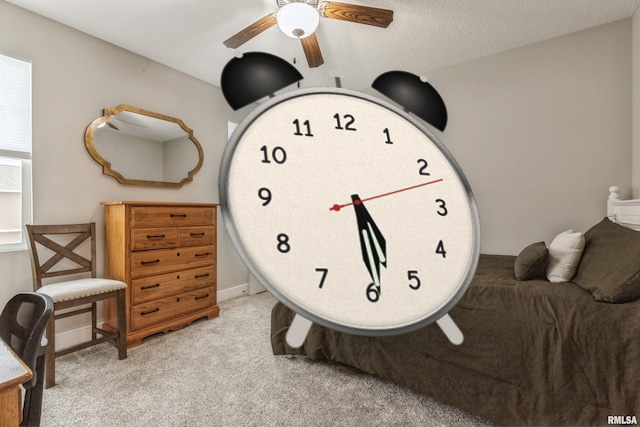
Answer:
**5:29:12**
